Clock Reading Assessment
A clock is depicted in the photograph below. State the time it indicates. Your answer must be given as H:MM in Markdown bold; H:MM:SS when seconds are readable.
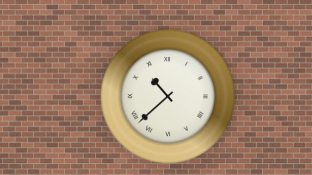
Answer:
**10:38**
